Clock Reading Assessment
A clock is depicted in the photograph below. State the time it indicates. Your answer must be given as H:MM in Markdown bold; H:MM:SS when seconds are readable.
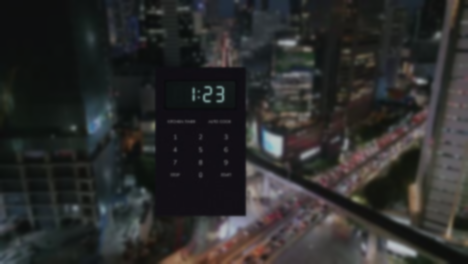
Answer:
**1:23**
